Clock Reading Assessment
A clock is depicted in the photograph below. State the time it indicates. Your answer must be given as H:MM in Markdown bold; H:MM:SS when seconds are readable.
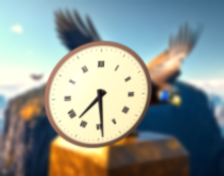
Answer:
**7:29**
